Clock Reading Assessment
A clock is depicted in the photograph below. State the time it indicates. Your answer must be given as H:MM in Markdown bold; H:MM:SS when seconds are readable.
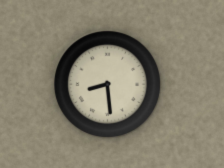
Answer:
**8:29**
